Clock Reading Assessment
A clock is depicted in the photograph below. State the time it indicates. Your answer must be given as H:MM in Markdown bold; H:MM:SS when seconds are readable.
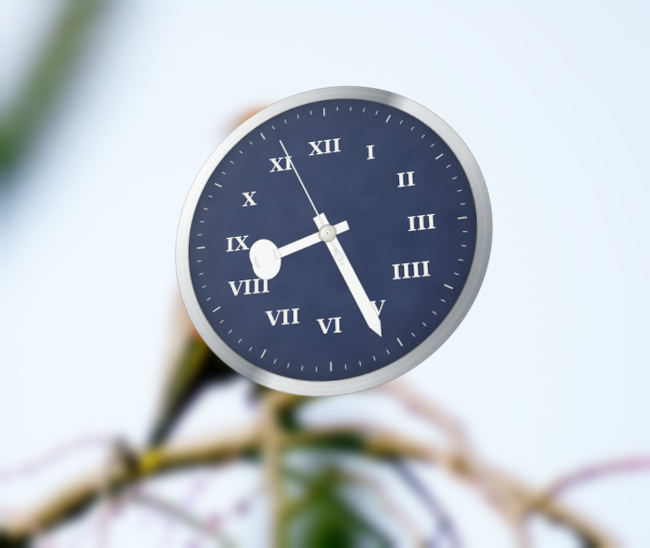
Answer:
**8:25:56**
